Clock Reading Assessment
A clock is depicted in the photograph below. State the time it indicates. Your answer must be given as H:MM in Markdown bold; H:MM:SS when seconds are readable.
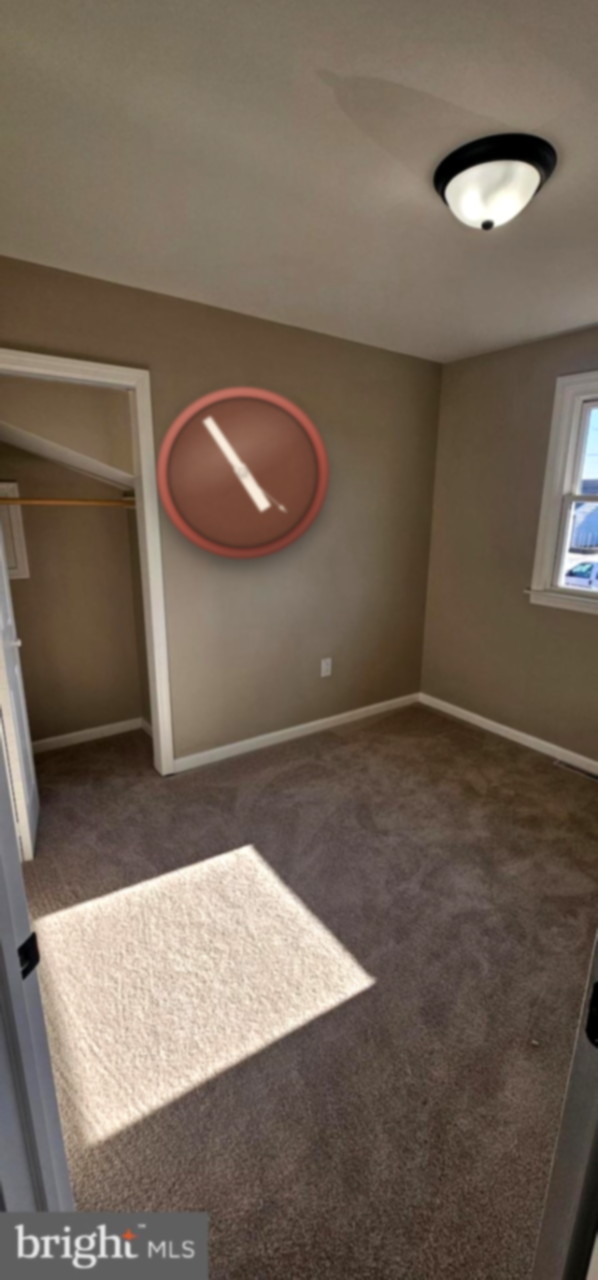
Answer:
**4:54:22**
